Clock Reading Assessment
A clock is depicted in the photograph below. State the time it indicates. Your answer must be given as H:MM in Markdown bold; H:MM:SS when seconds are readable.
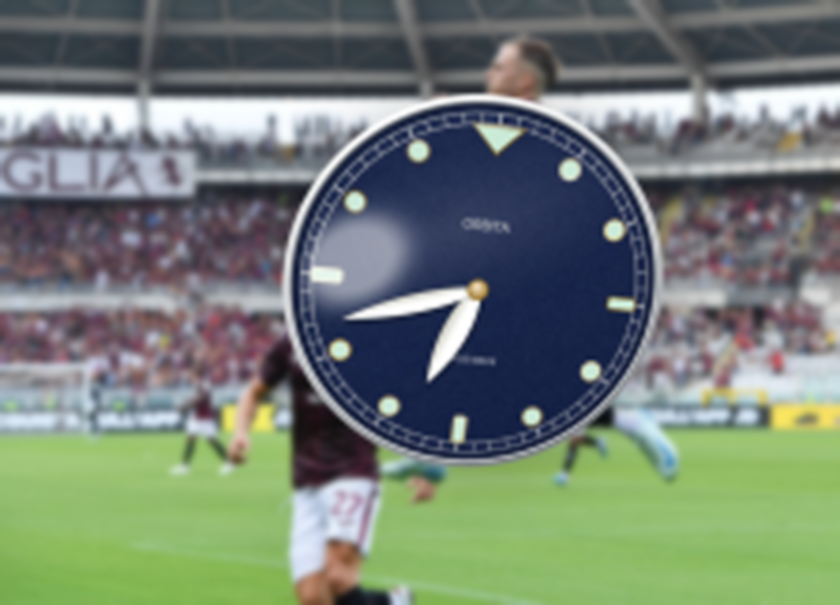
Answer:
**6:42**
